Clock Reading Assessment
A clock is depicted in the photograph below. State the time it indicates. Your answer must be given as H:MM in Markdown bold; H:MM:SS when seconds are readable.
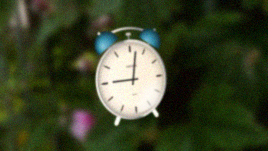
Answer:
**9:02**
